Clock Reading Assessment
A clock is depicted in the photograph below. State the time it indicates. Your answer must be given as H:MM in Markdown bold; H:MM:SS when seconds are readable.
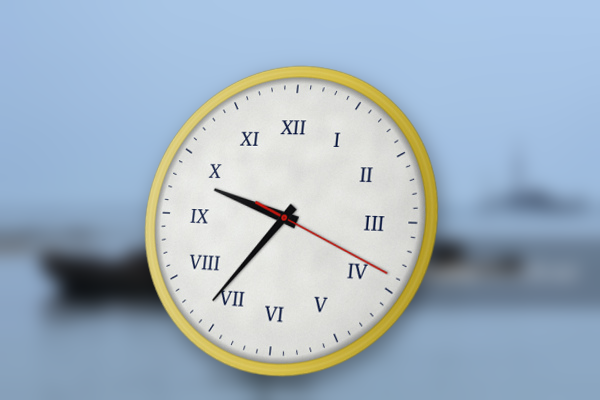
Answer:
**9:36:19**
